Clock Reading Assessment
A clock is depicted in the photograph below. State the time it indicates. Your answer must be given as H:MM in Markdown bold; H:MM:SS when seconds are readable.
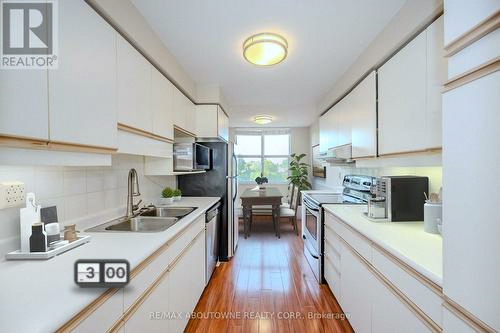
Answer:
**3:00**
